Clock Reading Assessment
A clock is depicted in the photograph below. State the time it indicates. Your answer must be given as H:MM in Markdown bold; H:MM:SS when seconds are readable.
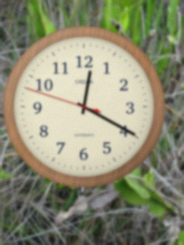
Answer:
**12:19:48**
